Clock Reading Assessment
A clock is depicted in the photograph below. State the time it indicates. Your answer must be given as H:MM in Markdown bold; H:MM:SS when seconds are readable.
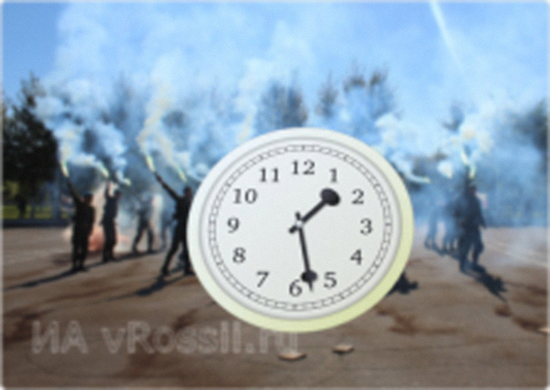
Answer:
**1:28**
